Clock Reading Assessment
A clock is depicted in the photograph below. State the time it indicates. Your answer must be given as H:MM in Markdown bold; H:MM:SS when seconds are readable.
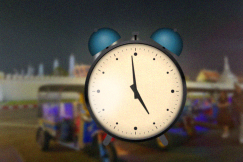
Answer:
**4:59**
